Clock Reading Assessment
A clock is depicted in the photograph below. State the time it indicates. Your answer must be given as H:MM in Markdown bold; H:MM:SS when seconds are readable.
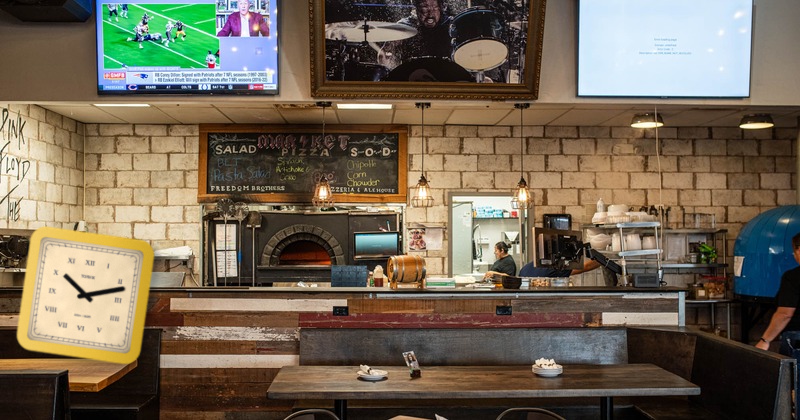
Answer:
**10:12**
